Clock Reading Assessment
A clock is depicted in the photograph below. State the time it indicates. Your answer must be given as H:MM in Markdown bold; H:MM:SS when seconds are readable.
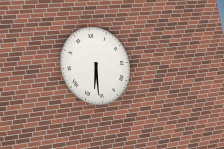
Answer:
**6:31**
